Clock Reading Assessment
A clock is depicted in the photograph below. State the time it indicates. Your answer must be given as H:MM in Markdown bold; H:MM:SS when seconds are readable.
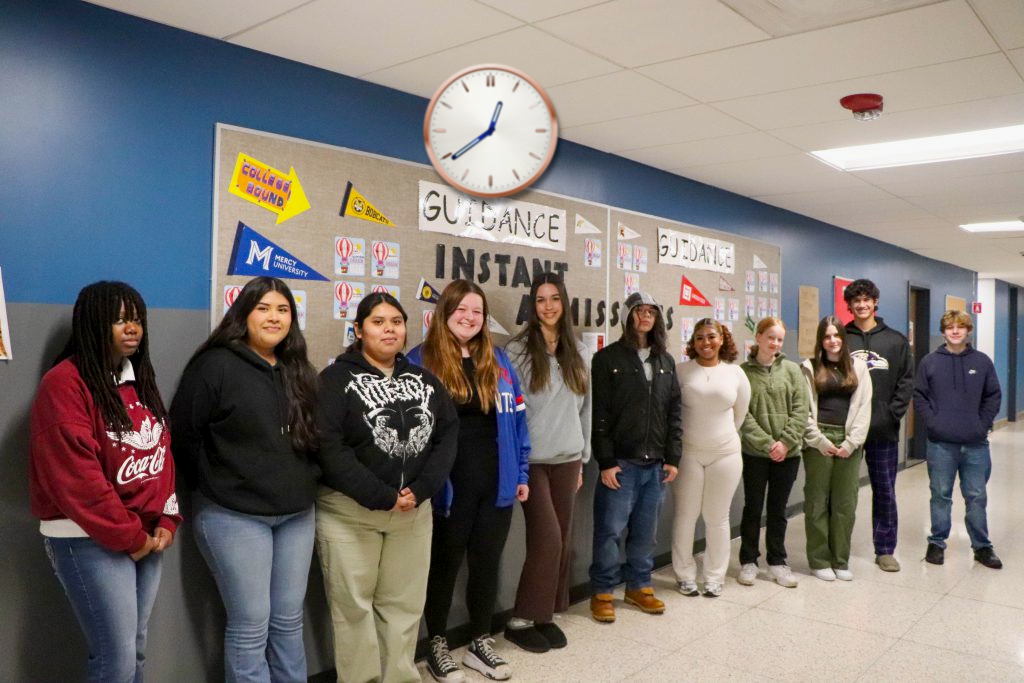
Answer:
**12:39**
